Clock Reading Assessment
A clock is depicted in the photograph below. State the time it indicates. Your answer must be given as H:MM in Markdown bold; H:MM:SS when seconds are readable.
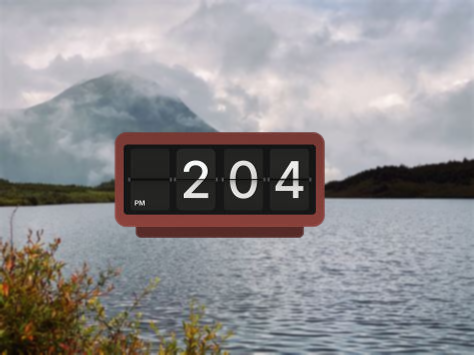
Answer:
**2:04**
